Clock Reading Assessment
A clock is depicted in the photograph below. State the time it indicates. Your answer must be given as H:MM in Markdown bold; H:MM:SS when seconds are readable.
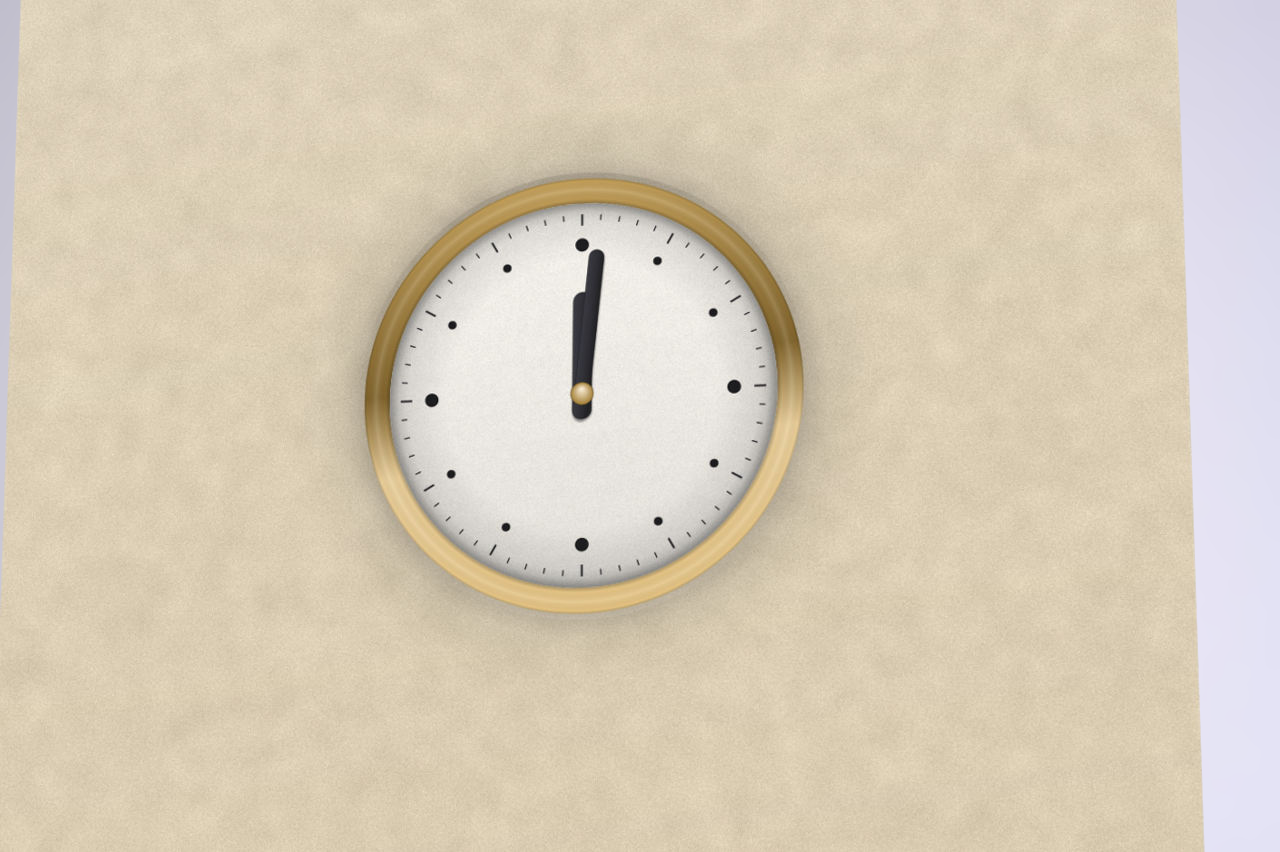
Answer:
**12:01**
